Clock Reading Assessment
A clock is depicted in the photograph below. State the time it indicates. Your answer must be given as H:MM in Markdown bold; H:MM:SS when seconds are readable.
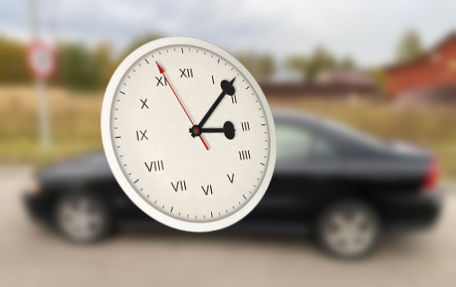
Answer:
**3:07:56**
